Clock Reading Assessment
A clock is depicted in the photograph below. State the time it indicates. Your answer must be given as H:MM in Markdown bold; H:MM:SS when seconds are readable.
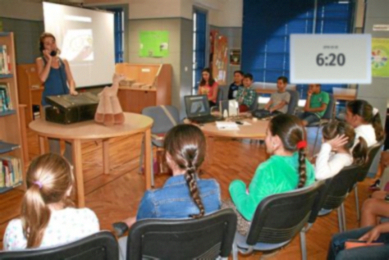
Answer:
**6:20**
